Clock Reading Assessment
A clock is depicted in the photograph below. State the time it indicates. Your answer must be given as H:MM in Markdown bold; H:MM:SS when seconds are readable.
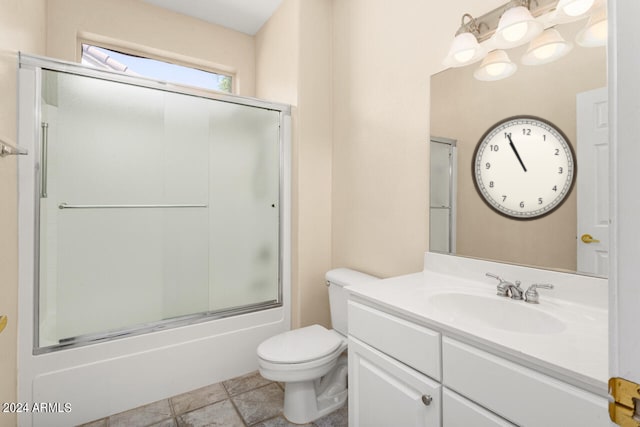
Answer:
**10:55**
